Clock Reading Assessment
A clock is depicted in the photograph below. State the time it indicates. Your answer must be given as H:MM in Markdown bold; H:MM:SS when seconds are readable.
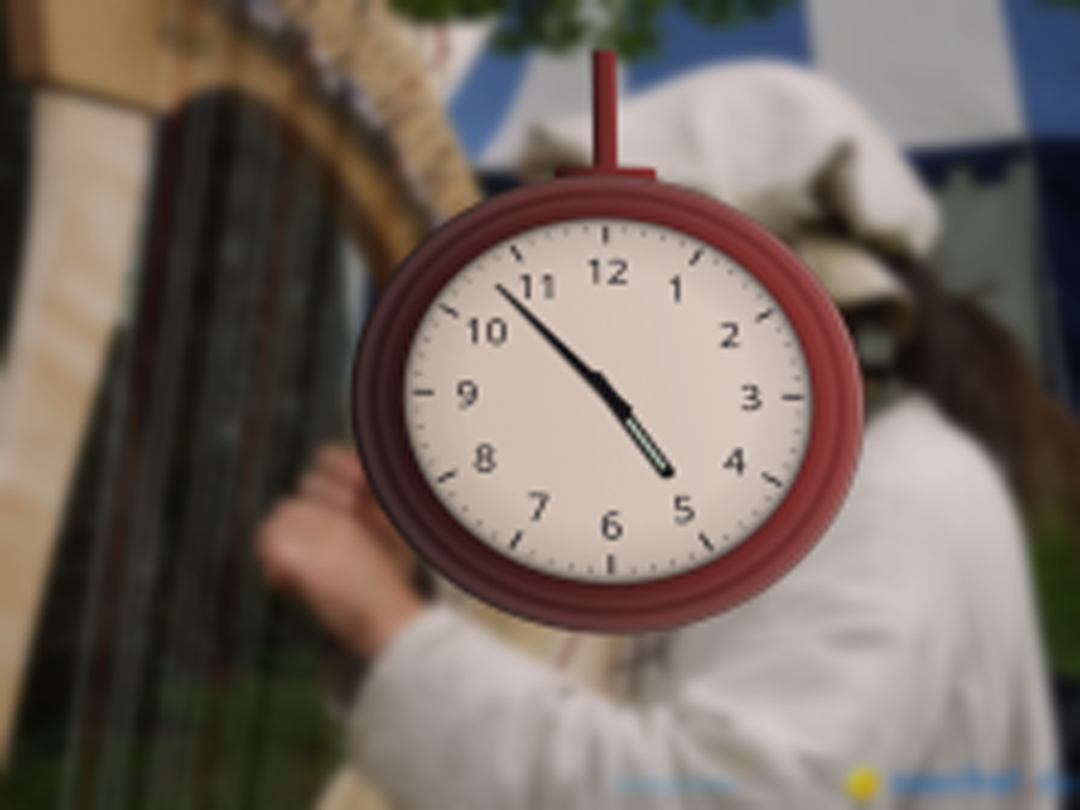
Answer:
**4:53**
